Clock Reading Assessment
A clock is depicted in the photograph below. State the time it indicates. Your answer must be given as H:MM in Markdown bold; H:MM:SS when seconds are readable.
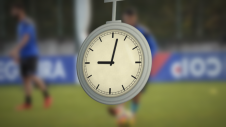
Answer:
**9:02**
